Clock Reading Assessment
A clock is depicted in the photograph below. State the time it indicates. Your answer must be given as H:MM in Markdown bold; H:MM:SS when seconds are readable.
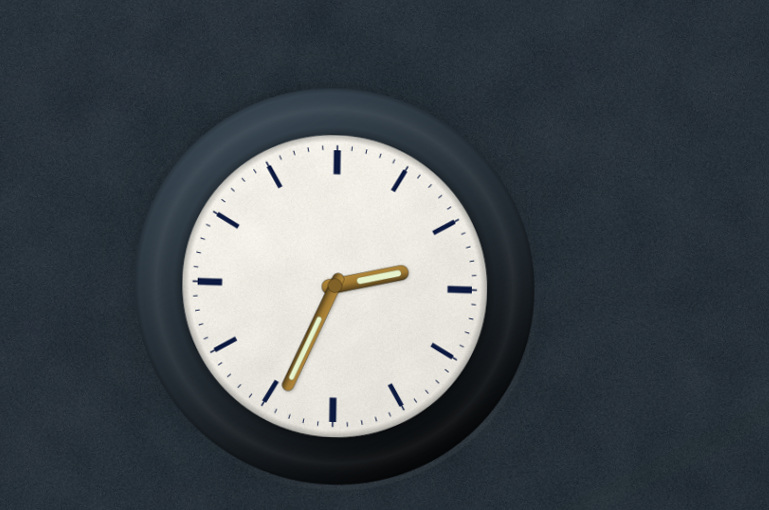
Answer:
**2:34**
